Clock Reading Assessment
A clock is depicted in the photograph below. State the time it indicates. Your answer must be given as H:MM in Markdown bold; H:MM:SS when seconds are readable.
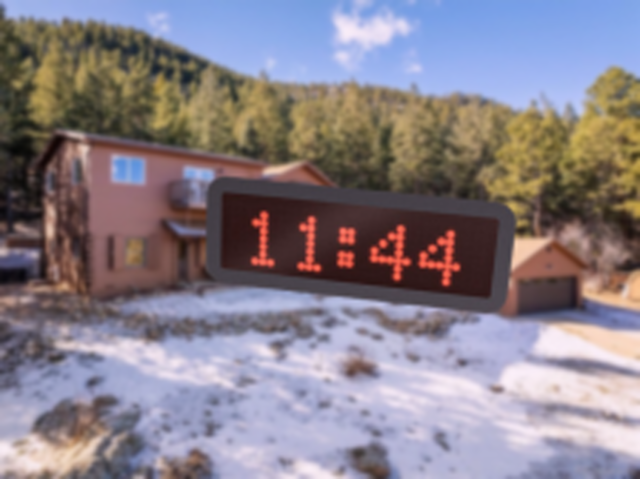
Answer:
**11:44**
